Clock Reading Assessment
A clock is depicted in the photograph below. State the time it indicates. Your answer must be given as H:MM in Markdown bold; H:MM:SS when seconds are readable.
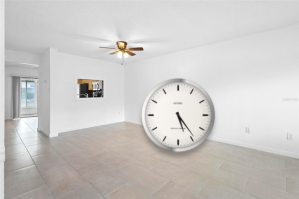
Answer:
**5:24**
